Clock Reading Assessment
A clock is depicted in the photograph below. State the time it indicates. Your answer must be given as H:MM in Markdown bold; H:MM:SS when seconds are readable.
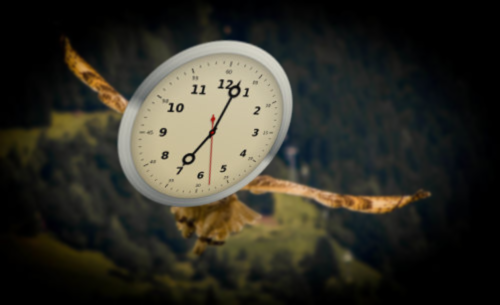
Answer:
**7:02:28**
